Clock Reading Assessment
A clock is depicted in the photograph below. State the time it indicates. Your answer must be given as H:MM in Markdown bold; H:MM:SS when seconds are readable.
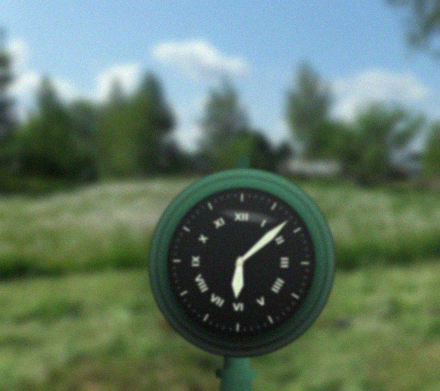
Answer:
**6:08**
